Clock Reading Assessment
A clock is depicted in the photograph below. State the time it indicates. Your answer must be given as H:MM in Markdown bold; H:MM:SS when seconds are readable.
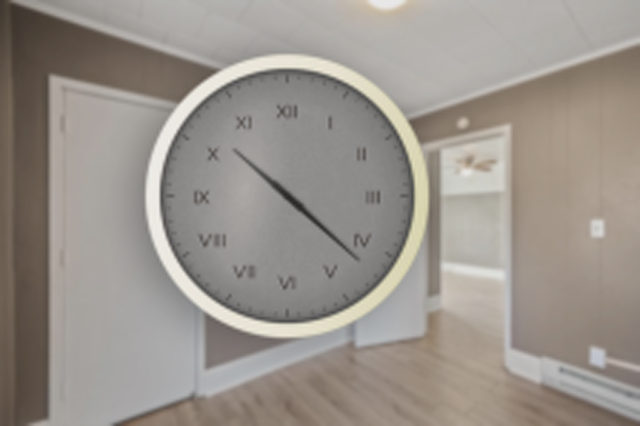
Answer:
**10:22**
